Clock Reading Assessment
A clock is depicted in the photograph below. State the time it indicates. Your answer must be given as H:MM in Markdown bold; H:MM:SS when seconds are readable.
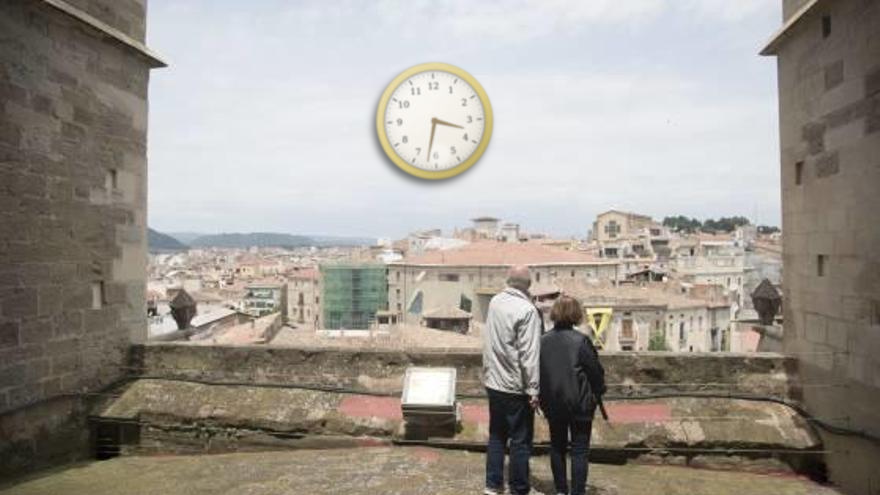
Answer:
**3:32**
